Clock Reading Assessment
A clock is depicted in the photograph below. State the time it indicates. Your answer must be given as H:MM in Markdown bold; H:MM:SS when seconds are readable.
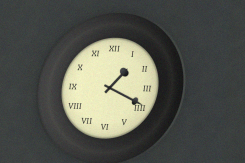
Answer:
**1:19**
